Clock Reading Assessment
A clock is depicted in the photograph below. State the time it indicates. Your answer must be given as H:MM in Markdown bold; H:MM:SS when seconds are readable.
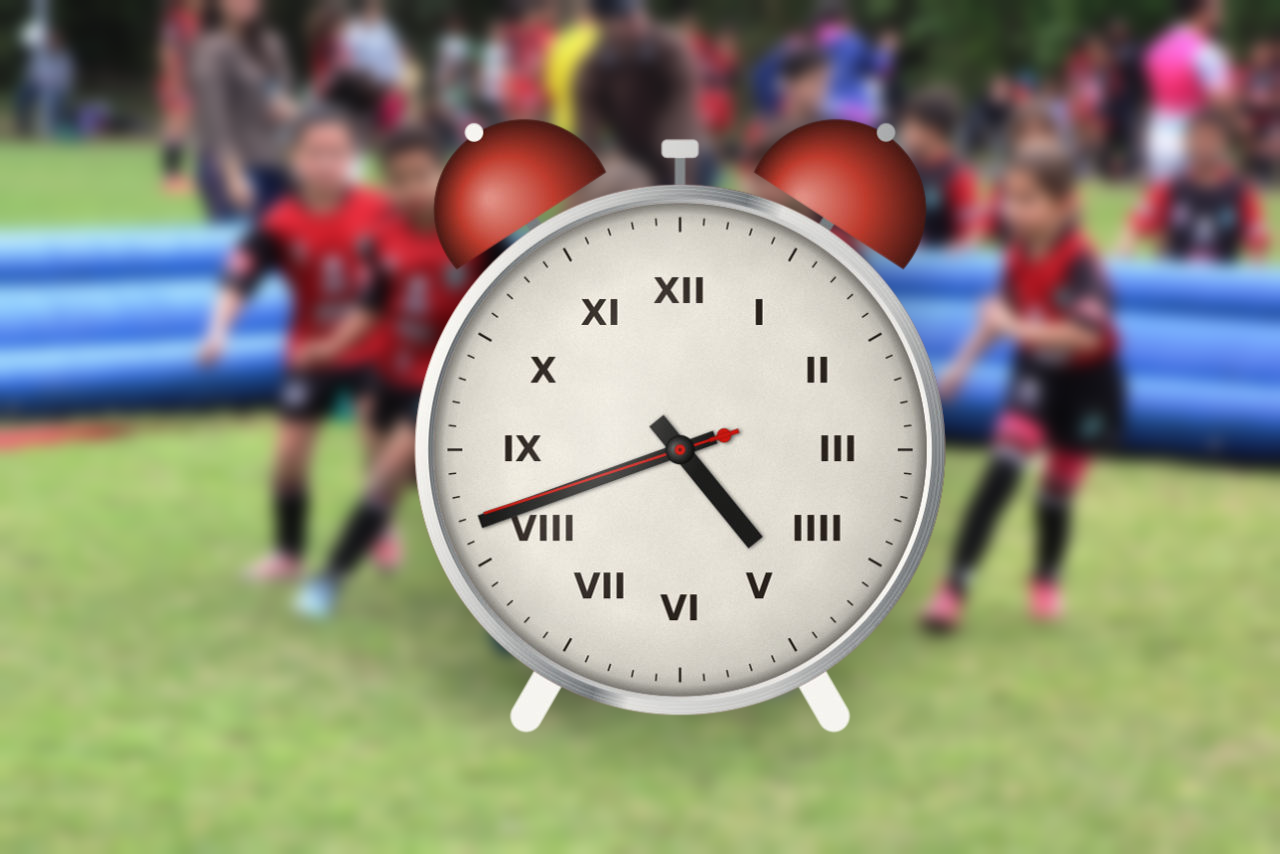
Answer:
**4:41:42**
